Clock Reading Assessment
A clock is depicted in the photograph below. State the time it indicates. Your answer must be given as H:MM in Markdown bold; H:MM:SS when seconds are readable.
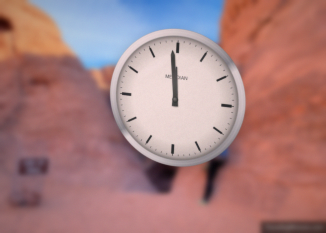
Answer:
**11:59**
